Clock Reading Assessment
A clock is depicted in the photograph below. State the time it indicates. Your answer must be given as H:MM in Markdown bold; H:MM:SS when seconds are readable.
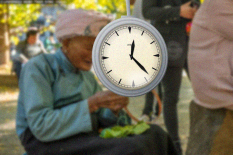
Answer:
**12:23**
